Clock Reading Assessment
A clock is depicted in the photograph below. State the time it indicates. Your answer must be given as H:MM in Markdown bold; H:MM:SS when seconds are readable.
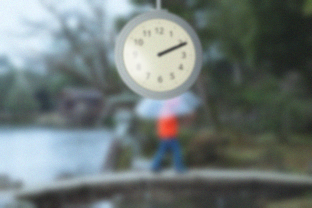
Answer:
**2:11**
